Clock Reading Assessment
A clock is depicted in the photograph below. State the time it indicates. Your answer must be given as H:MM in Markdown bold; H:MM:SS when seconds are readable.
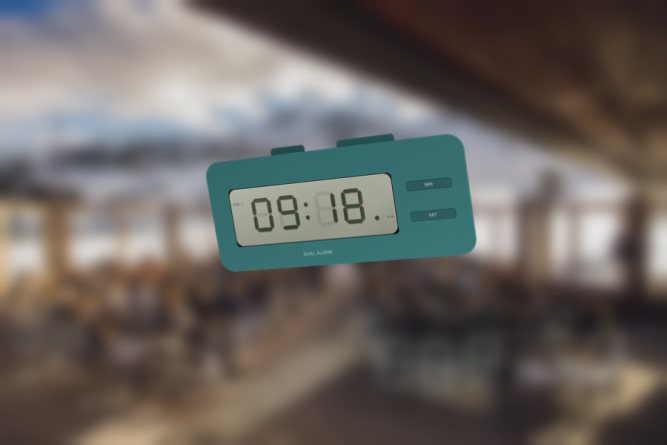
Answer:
**9:18**
